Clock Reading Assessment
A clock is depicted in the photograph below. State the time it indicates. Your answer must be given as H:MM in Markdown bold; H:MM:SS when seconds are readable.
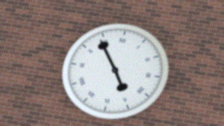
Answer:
**4:54**
